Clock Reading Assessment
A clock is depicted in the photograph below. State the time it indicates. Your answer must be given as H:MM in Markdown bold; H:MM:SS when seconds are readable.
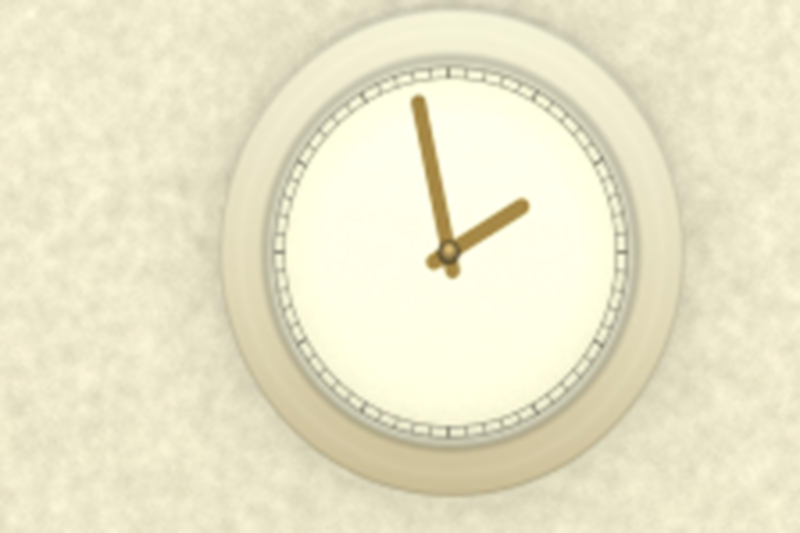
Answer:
**1:58**
